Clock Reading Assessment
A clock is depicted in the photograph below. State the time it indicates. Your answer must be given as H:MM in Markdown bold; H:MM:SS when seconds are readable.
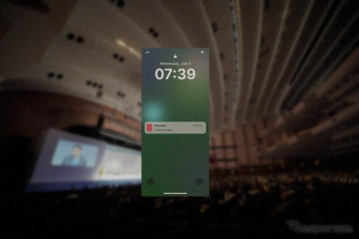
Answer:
**7:39**
